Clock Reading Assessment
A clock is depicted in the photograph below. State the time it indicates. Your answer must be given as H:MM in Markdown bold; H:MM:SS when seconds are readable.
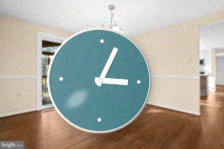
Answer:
**3:04**
